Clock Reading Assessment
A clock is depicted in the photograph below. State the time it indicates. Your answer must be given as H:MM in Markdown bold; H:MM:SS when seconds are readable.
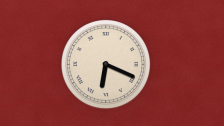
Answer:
**6:19**
